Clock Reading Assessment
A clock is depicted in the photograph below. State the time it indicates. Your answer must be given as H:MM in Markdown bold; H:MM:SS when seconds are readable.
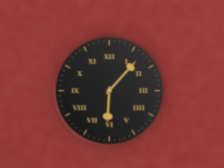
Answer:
**6:07**
